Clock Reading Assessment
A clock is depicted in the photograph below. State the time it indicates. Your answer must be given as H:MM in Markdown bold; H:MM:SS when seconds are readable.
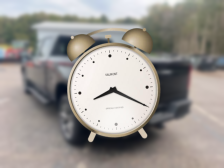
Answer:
**8:20**
